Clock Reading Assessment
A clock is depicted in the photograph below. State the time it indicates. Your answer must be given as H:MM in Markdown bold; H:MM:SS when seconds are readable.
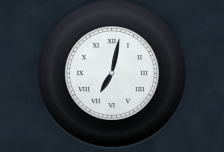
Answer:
**7:02**
